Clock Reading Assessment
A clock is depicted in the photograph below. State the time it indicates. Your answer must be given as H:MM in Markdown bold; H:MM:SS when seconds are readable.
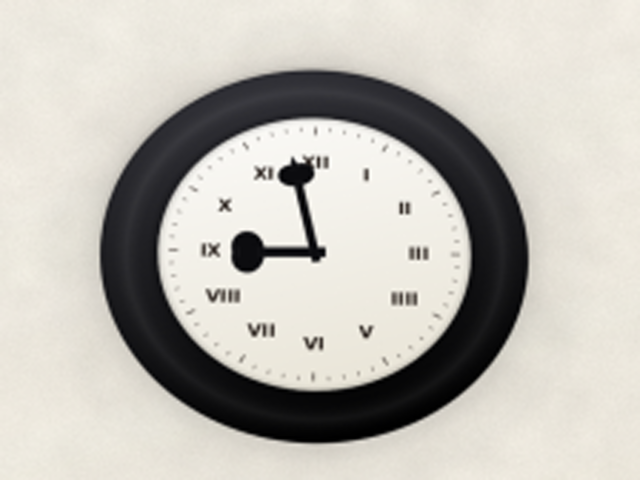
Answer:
**8:58**
